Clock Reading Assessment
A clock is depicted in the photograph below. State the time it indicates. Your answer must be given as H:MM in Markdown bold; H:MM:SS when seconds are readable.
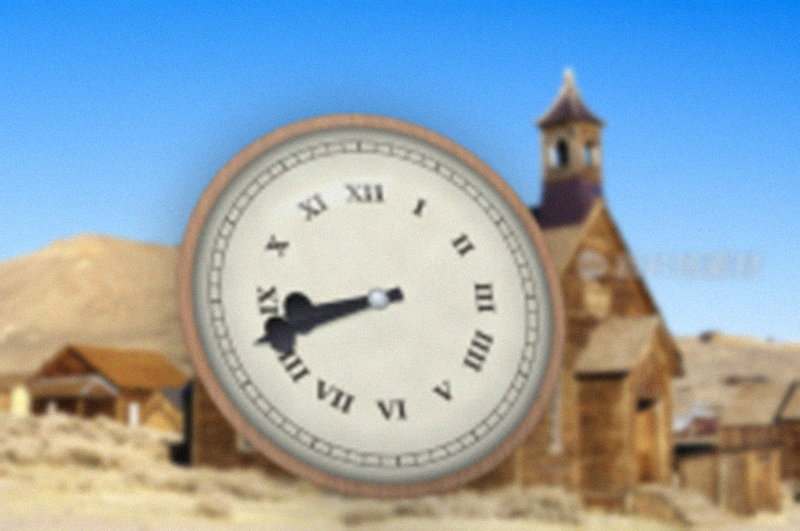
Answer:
**8:42**
